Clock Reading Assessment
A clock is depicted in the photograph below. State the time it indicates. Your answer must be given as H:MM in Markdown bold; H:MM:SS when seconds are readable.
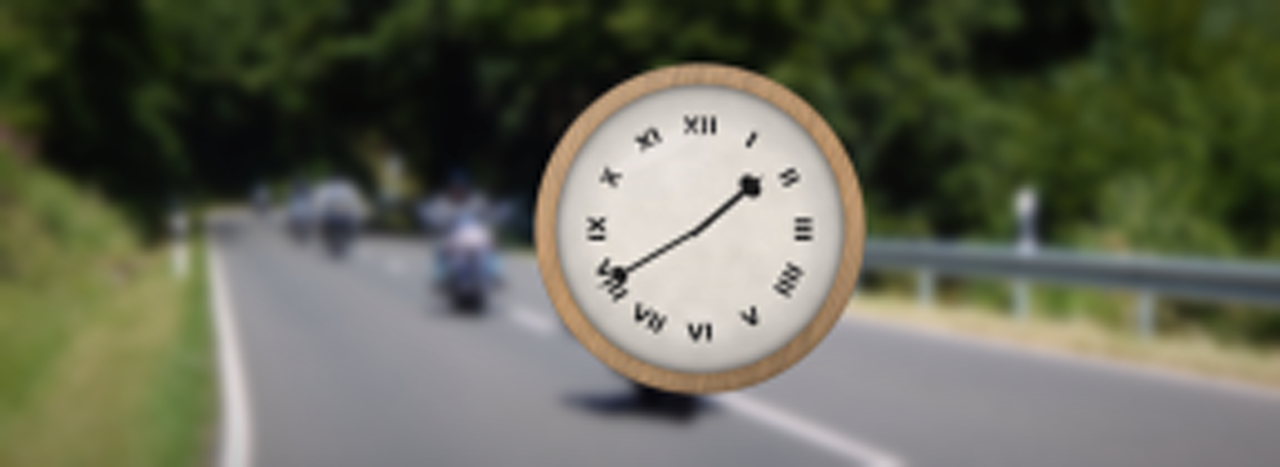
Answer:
**1:40**
